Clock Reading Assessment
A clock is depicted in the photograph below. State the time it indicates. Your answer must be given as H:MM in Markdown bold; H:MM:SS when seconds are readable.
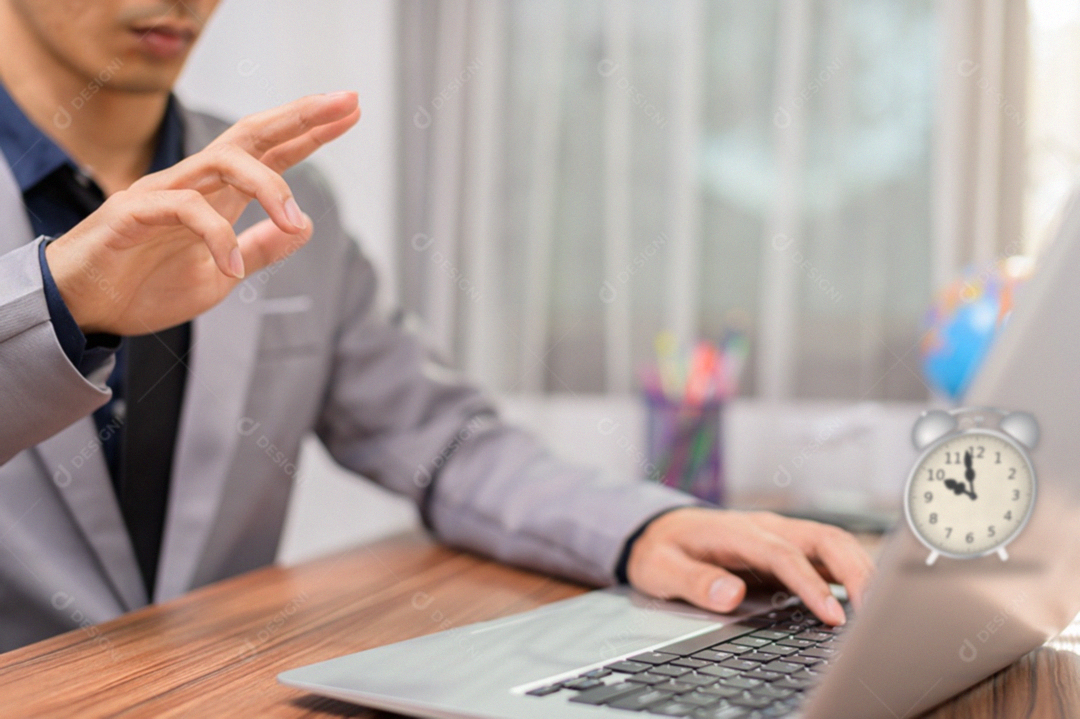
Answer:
**9:58**
